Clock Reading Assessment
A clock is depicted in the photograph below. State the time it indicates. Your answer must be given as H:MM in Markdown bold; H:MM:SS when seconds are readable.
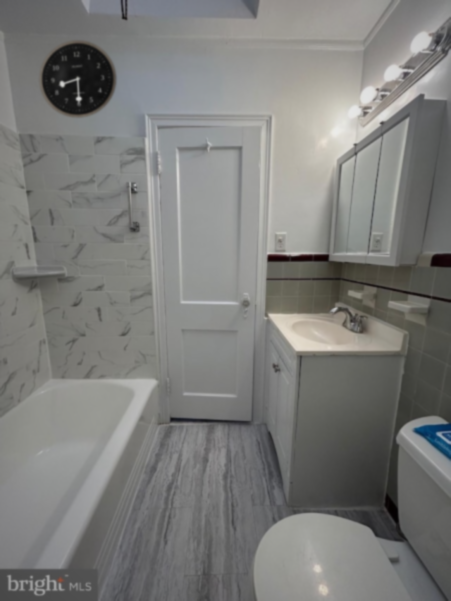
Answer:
**8:30**
